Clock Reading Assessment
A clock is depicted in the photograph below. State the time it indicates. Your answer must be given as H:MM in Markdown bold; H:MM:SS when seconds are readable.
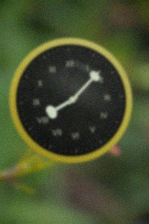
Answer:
**8:08**
